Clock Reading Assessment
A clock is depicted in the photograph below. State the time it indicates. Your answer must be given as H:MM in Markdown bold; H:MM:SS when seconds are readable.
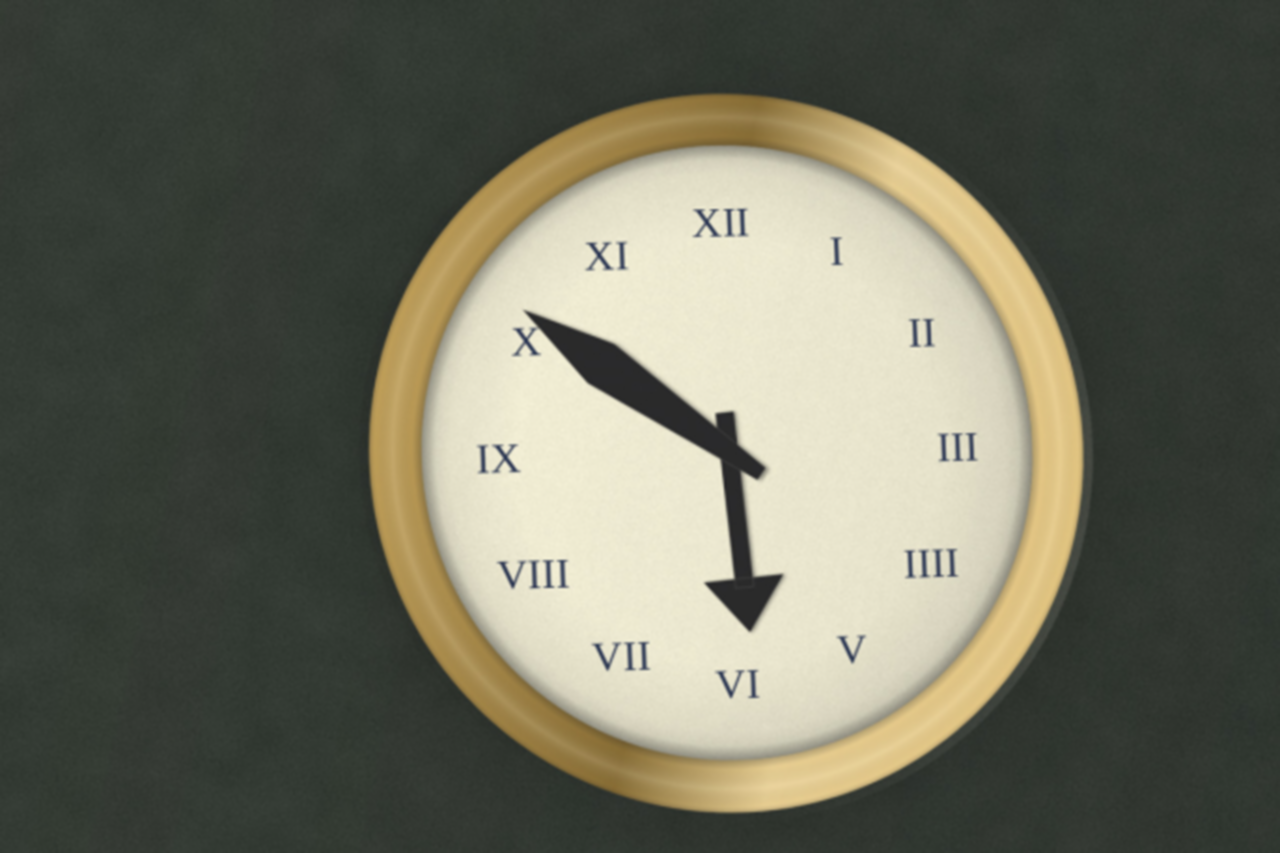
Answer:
**5:51**
